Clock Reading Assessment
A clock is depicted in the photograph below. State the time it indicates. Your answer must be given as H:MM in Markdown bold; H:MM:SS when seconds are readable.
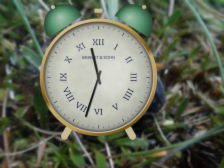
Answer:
**11:33**
